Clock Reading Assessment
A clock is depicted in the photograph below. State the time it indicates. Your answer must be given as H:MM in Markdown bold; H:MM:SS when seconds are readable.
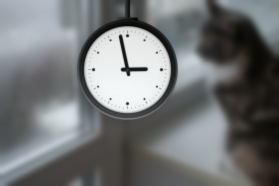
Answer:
**2:58**
